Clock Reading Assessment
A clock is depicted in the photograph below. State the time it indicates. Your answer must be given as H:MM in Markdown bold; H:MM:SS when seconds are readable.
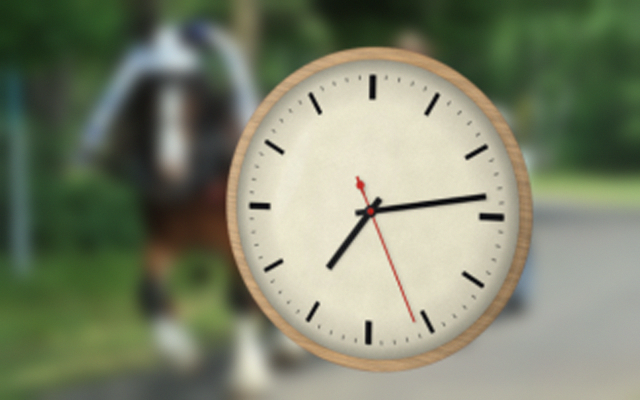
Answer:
**7:13:26**
